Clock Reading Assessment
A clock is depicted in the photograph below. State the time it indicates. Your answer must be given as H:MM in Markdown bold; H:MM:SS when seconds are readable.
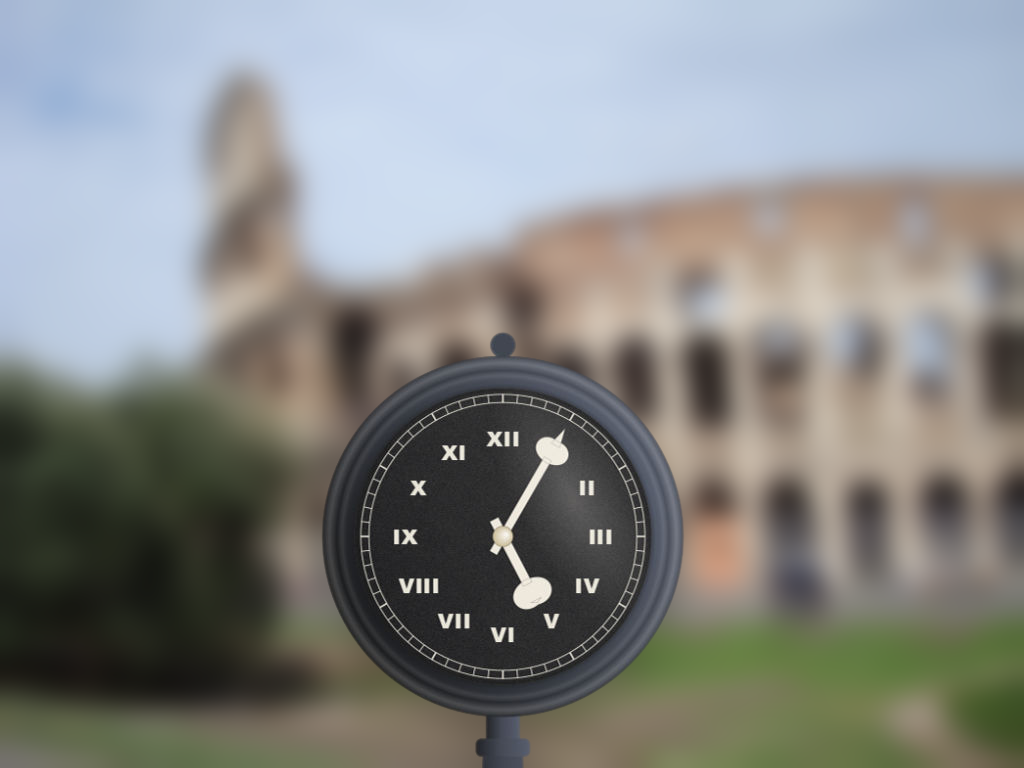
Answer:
**5:05**
